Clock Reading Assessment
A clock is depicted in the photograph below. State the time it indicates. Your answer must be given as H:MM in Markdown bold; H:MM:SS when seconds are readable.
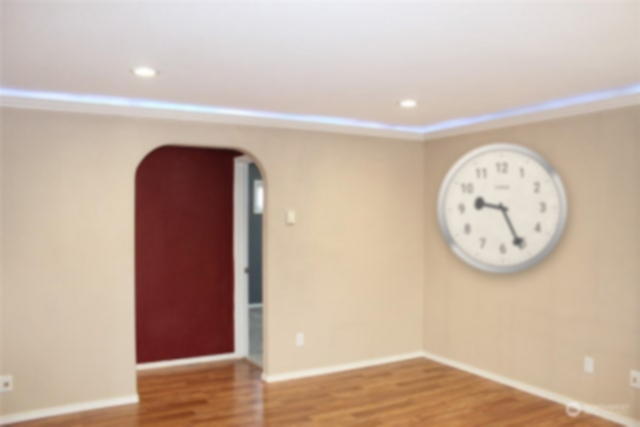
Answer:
**9:26**
